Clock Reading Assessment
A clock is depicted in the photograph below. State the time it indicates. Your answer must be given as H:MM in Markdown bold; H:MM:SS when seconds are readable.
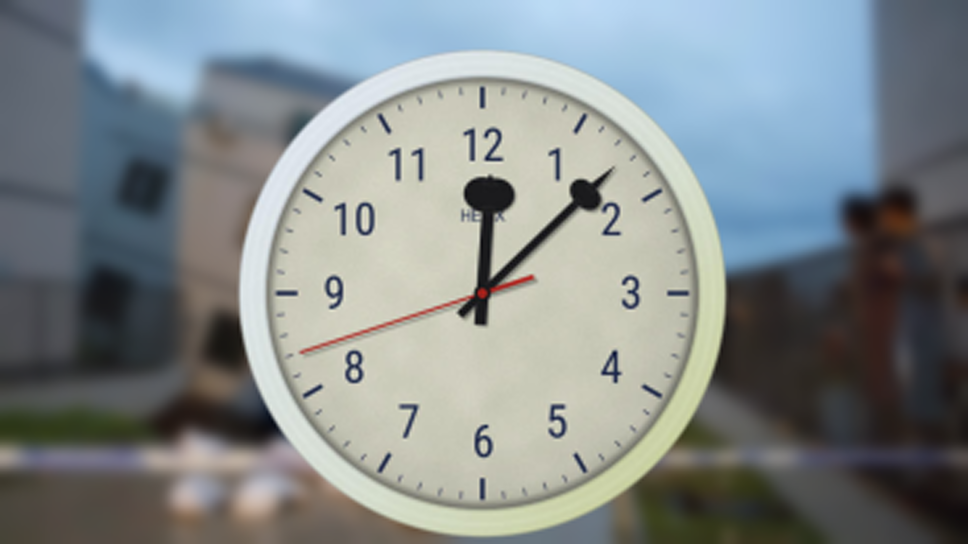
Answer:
**12:07:42**
